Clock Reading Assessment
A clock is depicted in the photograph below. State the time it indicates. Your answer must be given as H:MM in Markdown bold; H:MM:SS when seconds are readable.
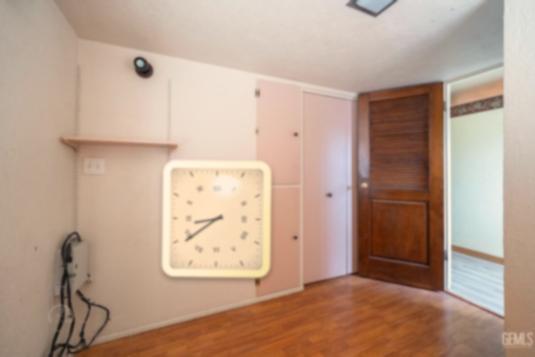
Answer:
**8:39**
